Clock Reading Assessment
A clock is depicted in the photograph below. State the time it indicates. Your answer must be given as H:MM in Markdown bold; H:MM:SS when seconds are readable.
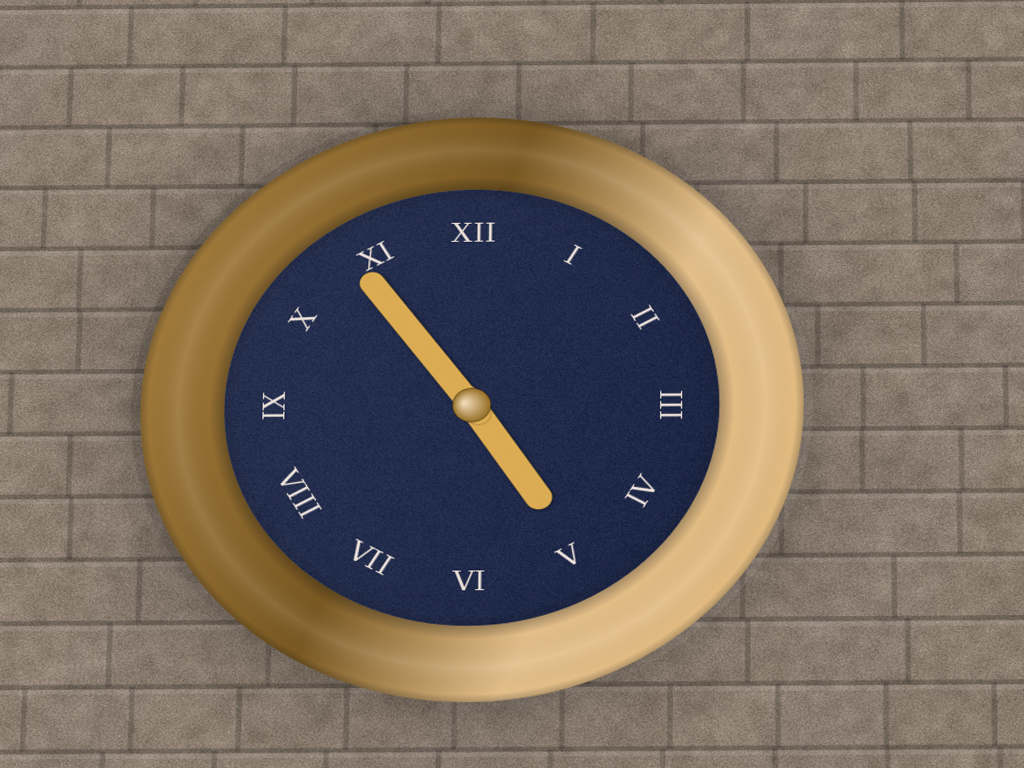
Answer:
**4:54**
